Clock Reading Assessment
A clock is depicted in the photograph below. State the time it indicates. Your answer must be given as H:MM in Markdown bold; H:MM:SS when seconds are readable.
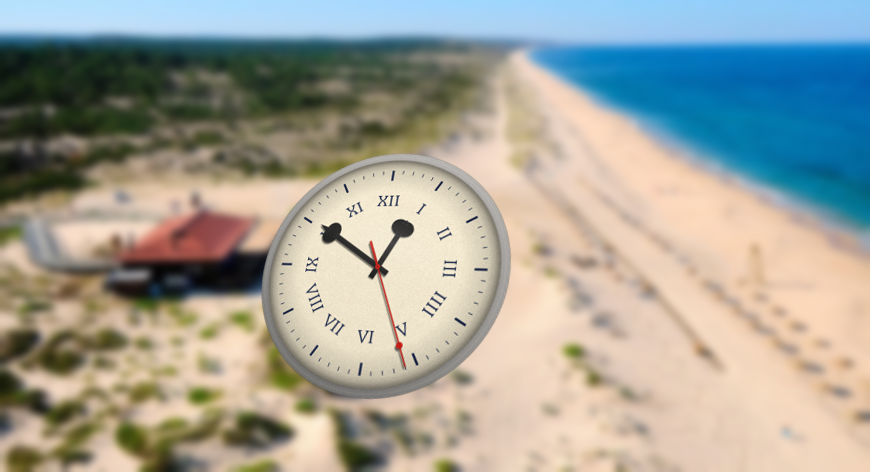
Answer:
**12:50:26**
